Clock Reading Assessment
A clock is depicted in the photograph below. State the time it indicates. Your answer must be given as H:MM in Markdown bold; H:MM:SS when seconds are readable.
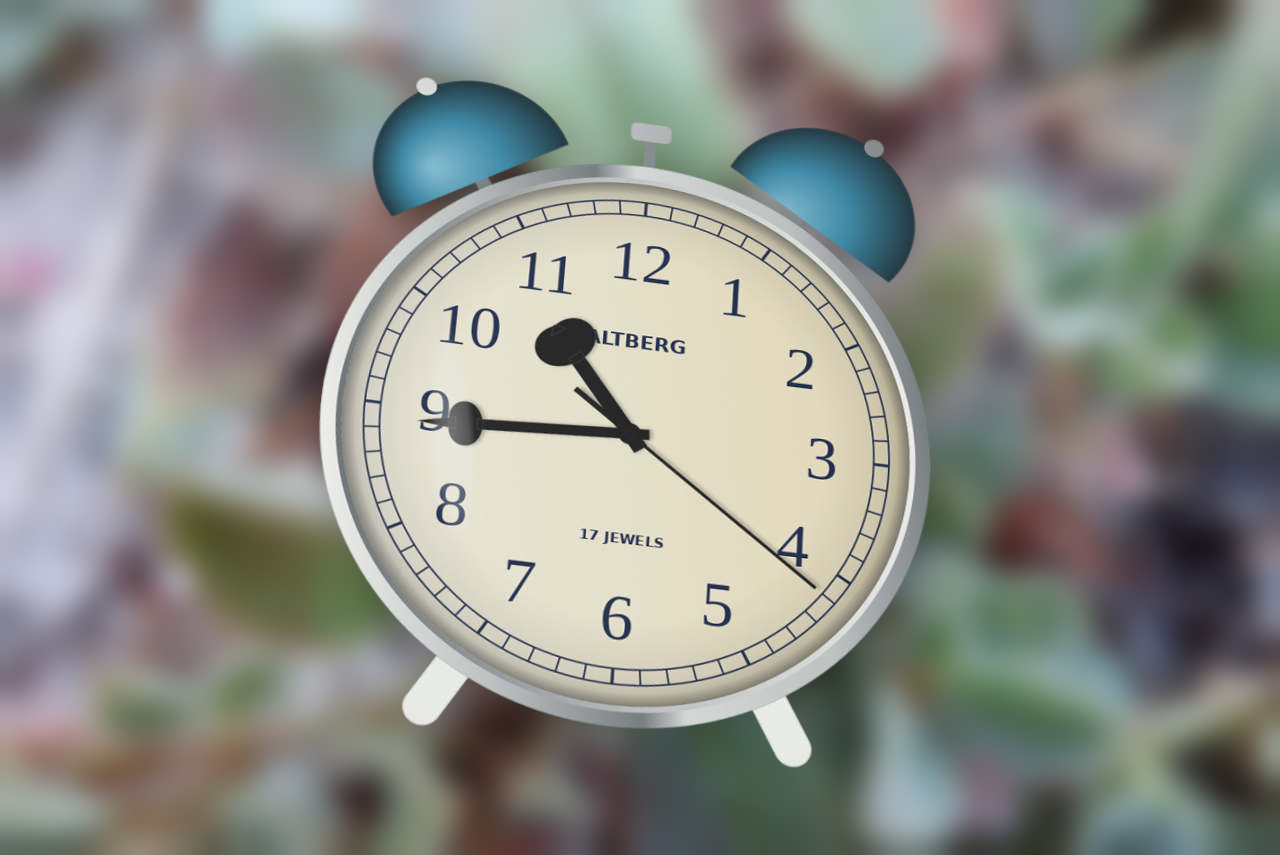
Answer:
**10:44:21**
